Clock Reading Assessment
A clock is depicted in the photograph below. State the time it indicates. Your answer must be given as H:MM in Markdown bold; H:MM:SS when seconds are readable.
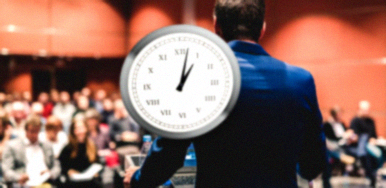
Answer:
**1:02**
